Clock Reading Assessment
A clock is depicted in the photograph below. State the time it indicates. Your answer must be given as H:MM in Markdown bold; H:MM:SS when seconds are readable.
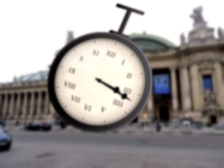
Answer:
**3:17**
